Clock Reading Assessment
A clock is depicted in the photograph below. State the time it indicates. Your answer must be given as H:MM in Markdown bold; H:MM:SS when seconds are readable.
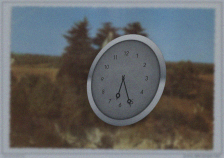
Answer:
**6:26**
